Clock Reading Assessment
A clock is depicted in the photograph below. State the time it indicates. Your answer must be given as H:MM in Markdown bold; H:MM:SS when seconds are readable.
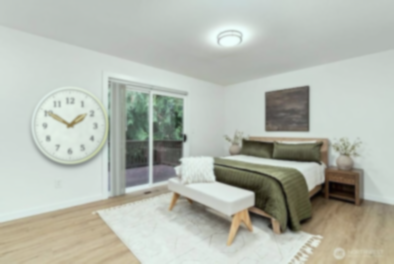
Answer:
**1:50**
